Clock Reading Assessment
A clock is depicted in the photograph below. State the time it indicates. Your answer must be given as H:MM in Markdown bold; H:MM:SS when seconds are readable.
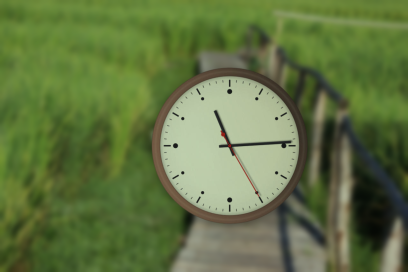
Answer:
**11:14:25**
